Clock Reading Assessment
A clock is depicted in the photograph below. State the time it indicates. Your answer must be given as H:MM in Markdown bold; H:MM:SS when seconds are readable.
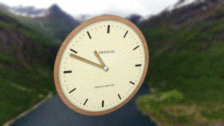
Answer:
**10:49**
